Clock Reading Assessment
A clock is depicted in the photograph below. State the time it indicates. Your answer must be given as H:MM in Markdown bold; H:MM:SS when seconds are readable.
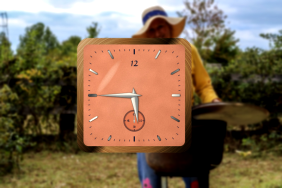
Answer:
**5:45**
